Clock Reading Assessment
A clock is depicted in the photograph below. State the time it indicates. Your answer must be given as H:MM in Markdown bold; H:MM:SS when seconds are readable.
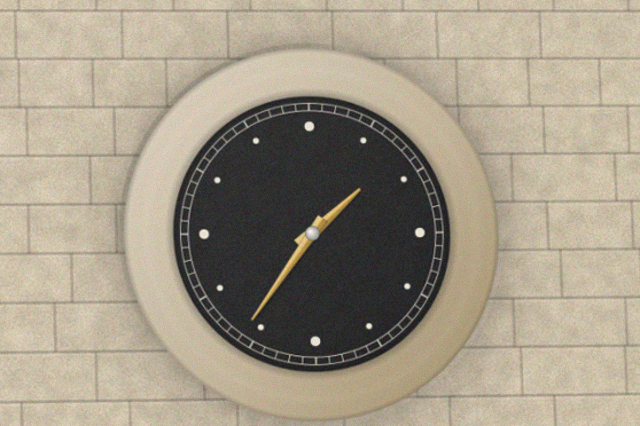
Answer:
**1:36**
